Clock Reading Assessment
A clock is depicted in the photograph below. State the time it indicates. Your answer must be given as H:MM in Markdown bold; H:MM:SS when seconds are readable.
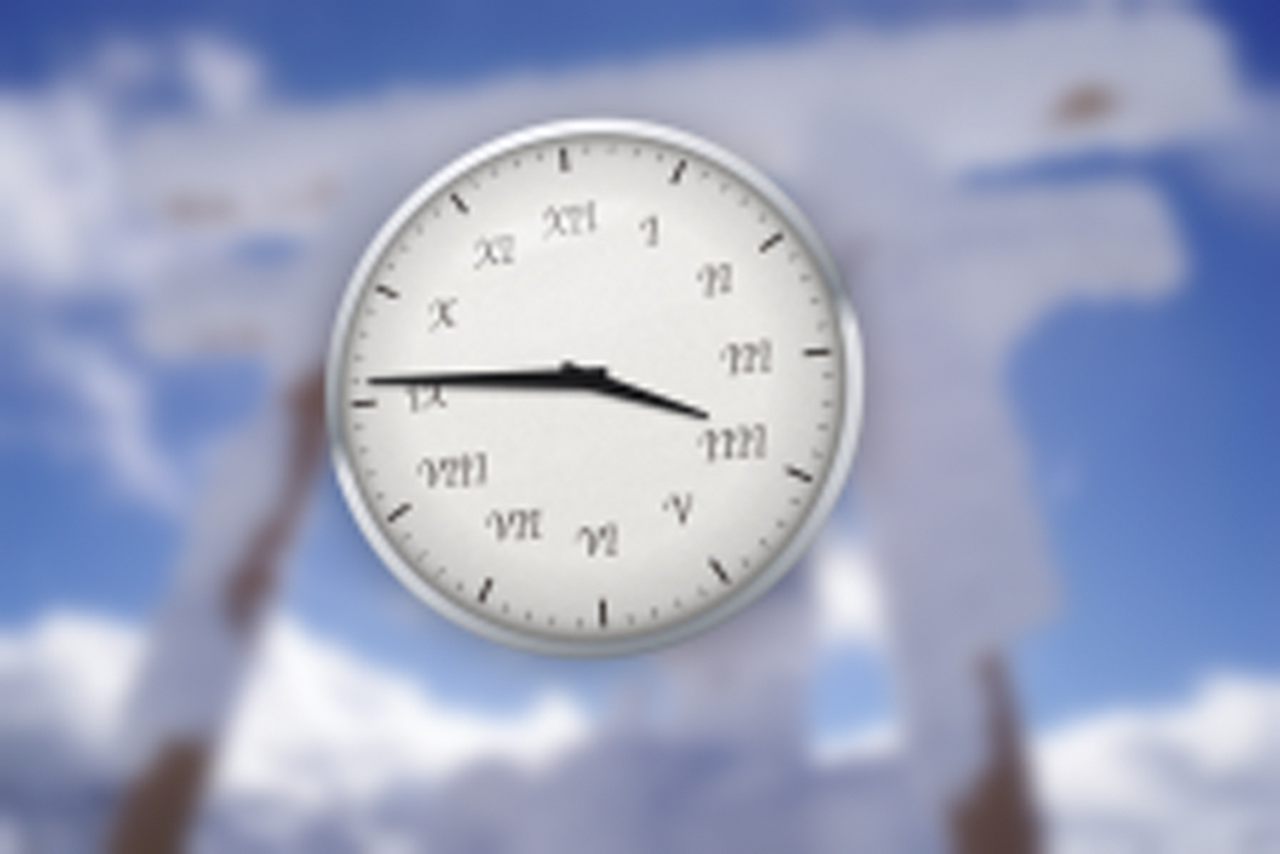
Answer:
**3:46**
